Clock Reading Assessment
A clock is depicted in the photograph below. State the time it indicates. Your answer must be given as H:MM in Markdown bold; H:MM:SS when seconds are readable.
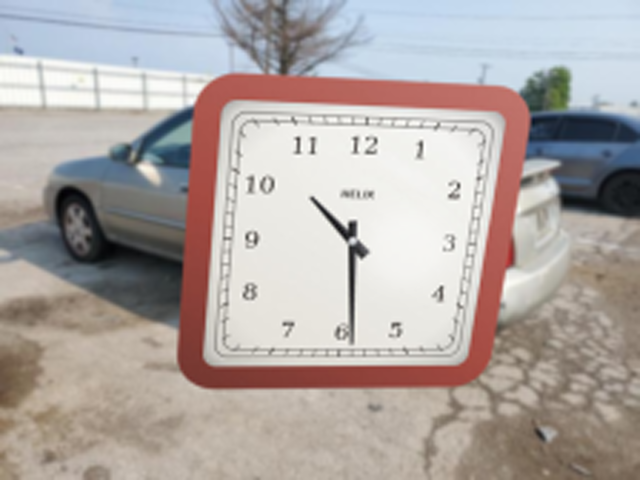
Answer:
**10:29**
